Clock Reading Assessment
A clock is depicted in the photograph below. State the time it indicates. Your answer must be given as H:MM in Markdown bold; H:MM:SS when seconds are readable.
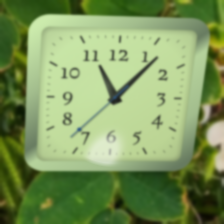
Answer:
**11:06:37**
